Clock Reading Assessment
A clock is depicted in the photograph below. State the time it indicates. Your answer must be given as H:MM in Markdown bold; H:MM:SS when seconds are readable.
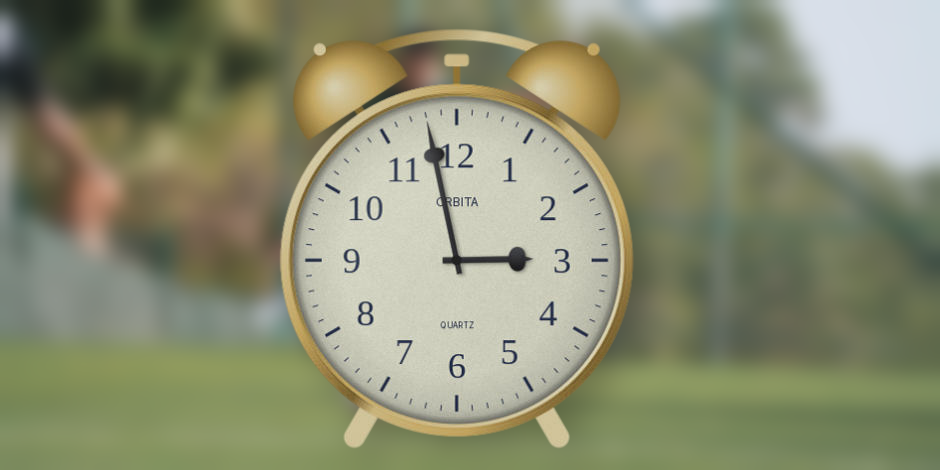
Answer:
**2:58**
